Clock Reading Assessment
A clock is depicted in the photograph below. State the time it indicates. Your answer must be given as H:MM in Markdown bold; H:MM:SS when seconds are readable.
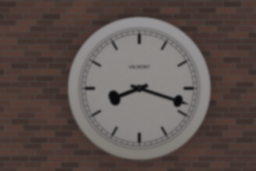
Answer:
**8:18**
